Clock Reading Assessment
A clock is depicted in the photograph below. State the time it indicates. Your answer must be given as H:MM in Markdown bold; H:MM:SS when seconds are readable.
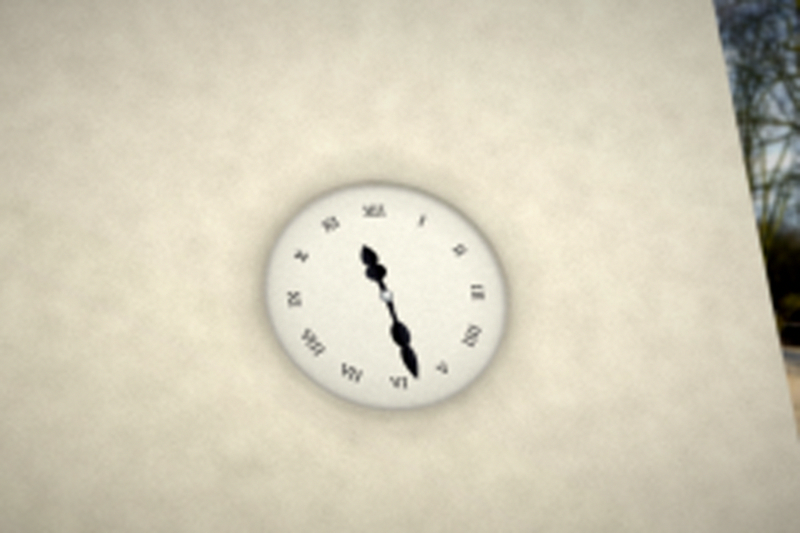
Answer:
**11:28**
